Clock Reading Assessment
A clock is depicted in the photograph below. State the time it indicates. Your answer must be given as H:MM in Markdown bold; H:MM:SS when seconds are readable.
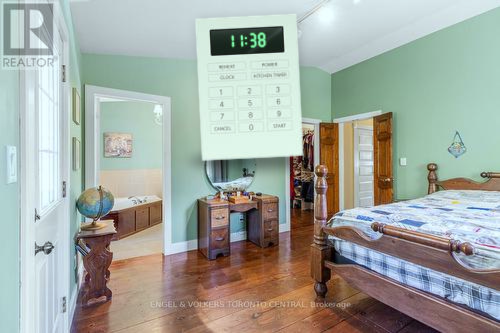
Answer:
**11:38**
